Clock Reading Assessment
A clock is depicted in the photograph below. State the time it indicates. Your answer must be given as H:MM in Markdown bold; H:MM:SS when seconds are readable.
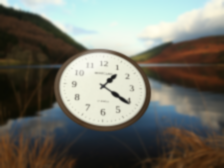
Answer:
**1:21**
